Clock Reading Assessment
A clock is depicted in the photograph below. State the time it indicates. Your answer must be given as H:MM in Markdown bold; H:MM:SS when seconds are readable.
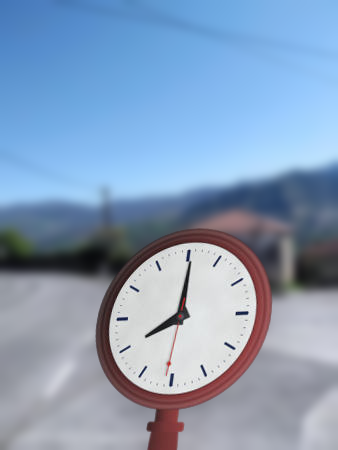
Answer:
**8:00:31**
